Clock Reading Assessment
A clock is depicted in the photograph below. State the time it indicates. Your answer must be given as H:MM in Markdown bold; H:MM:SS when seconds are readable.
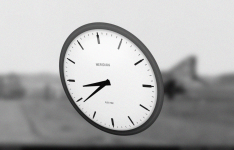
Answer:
**8:39**
